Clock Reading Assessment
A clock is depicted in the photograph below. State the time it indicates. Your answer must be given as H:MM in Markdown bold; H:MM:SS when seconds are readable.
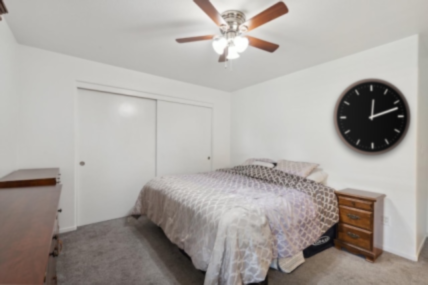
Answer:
**12:12**
